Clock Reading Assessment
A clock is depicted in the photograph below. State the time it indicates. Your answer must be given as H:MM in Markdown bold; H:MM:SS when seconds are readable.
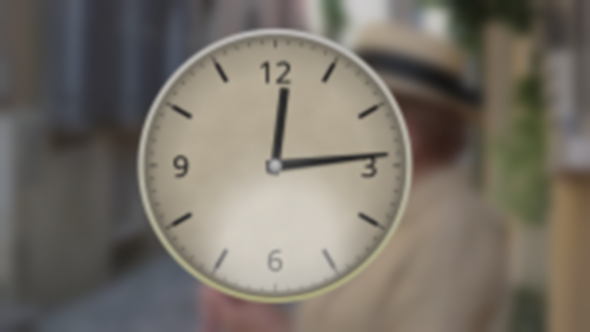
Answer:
**12:14**
